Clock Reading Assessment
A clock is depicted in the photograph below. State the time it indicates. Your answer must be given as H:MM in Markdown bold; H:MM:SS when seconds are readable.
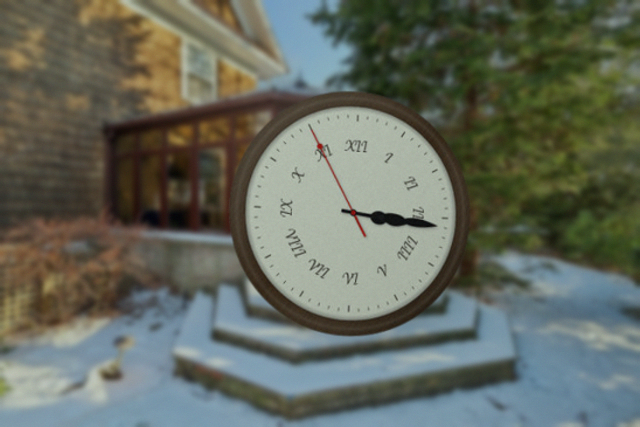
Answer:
**3:15:55**
